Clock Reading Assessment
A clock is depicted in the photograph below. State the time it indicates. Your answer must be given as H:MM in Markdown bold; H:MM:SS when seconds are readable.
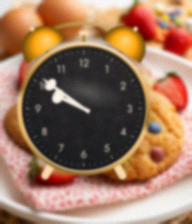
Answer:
**9:51**
